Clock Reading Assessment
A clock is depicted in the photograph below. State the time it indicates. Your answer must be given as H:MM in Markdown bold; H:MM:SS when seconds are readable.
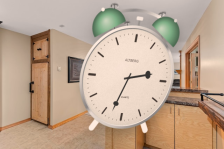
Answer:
**2:33**
